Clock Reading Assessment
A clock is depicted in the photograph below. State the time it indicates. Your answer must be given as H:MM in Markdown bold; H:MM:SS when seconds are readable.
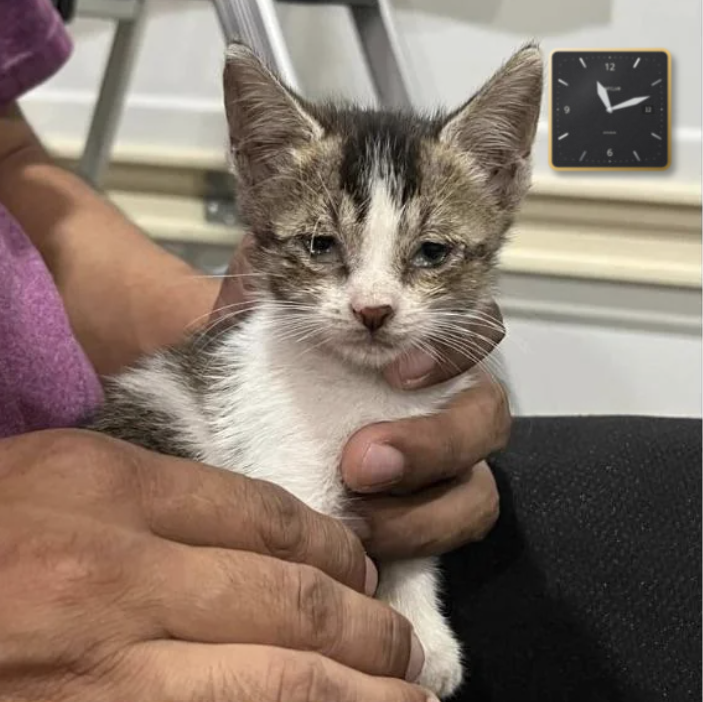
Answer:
**11:12**
